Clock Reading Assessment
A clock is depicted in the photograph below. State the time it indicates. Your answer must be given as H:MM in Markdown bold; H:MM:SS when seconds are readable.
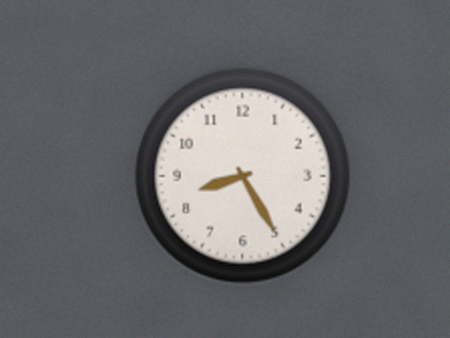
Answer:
**8:25**
